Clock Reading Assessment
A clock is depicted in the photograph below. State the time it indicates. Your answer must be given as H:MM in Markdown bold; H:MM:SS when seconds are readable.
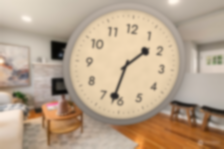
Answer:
**1:32**
